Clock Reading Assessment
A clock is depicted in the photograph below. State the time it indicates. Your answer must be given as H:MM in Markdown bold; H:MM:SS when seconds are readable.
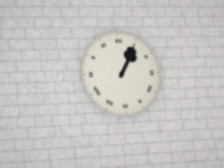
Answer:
**1:05**
